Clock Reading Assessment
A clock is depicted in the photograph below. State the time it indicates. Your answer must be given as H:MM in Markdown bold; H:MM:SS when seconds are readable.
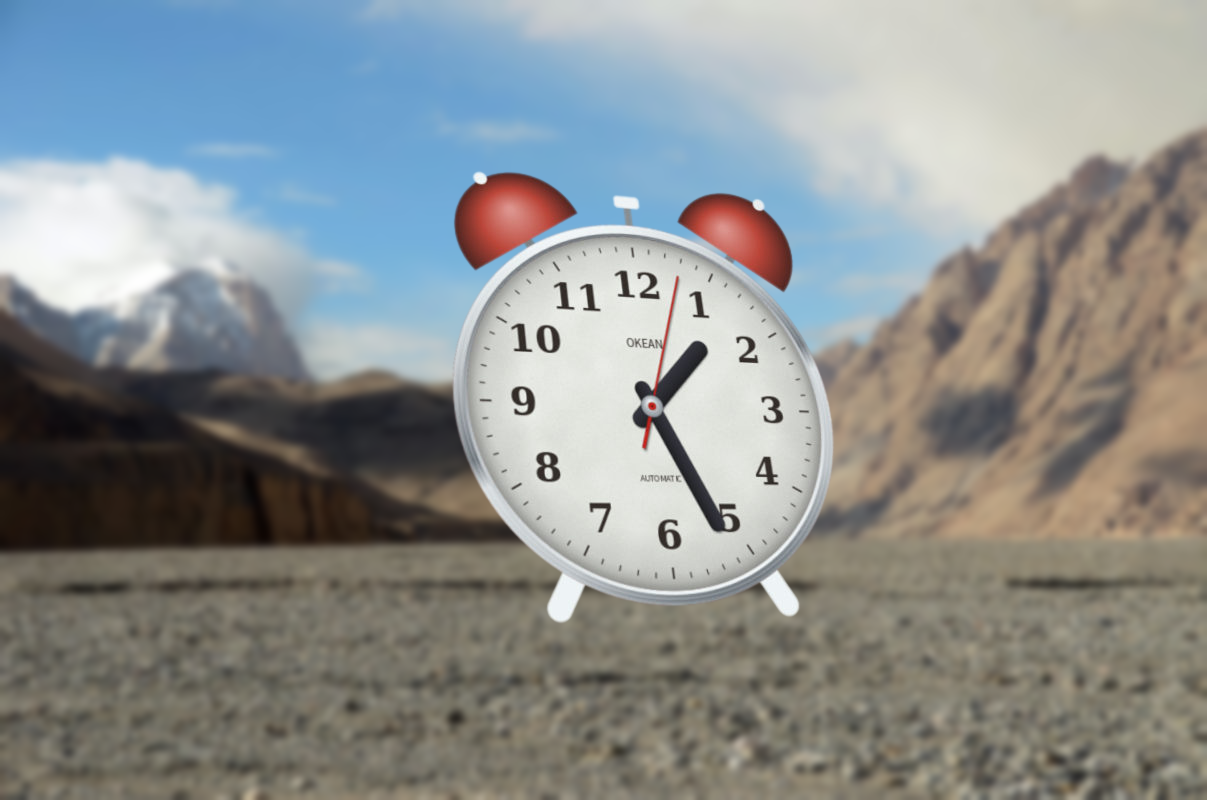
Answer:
**1:26:03**
